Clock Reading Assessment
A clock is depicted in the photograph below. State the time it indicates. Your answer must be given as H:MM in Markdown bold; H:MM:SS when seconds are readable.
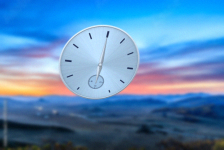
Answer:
**6:00**
